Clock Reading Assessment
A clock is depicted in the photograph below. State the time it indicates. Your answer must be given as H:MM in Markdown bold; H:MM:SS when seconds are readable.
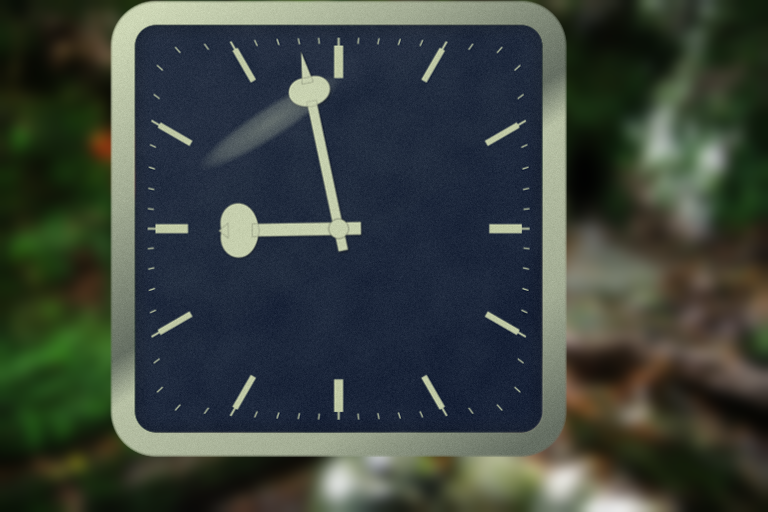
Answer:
**8:58**
